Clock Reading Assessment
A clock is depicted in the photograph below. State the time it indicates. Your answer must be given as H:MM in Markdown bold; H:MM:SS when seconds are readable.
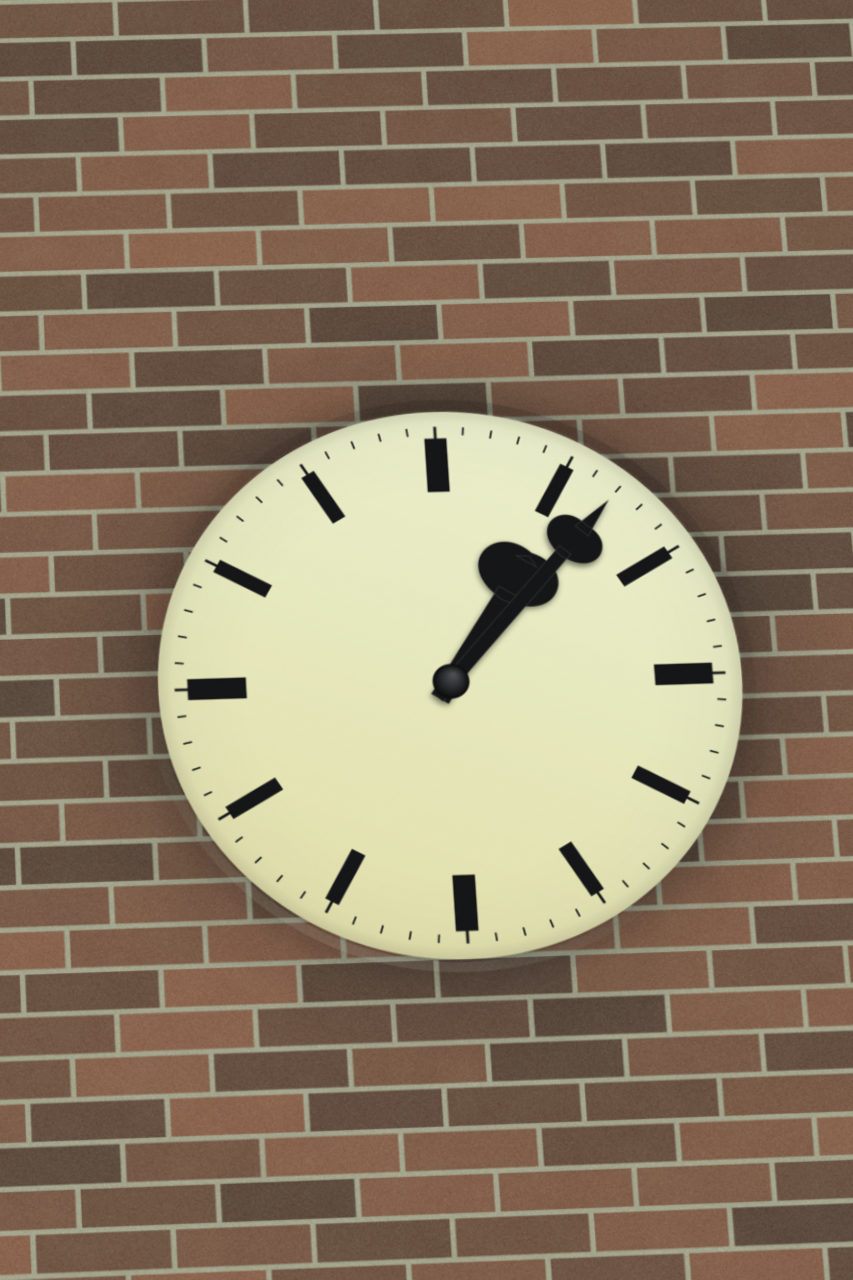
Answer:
**1:07**
